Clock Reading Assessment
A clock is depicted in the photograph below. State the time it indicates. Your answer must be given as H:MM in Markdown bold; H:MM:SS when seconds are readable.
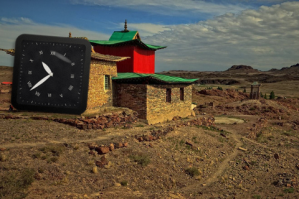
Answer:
**10:38**
